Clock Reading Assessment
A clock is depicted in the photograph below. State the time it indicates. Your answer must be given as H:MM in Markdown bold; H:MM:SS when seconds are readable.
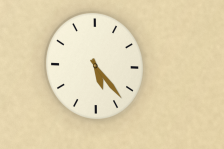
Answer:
**5:23**
